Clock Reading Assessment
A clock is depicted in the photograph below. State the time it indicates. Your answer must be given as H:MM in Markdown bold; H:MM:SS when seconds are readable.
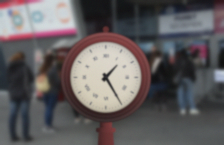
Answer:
**1:25**
